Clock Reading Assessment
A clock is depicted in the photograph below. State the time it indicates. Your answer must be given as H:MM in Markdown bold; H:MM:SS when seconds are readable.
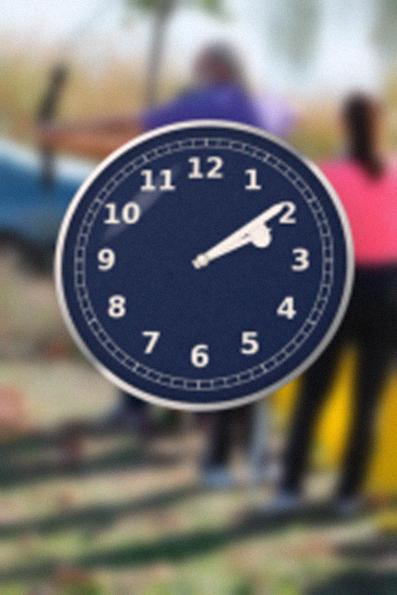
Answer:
**2:09**
